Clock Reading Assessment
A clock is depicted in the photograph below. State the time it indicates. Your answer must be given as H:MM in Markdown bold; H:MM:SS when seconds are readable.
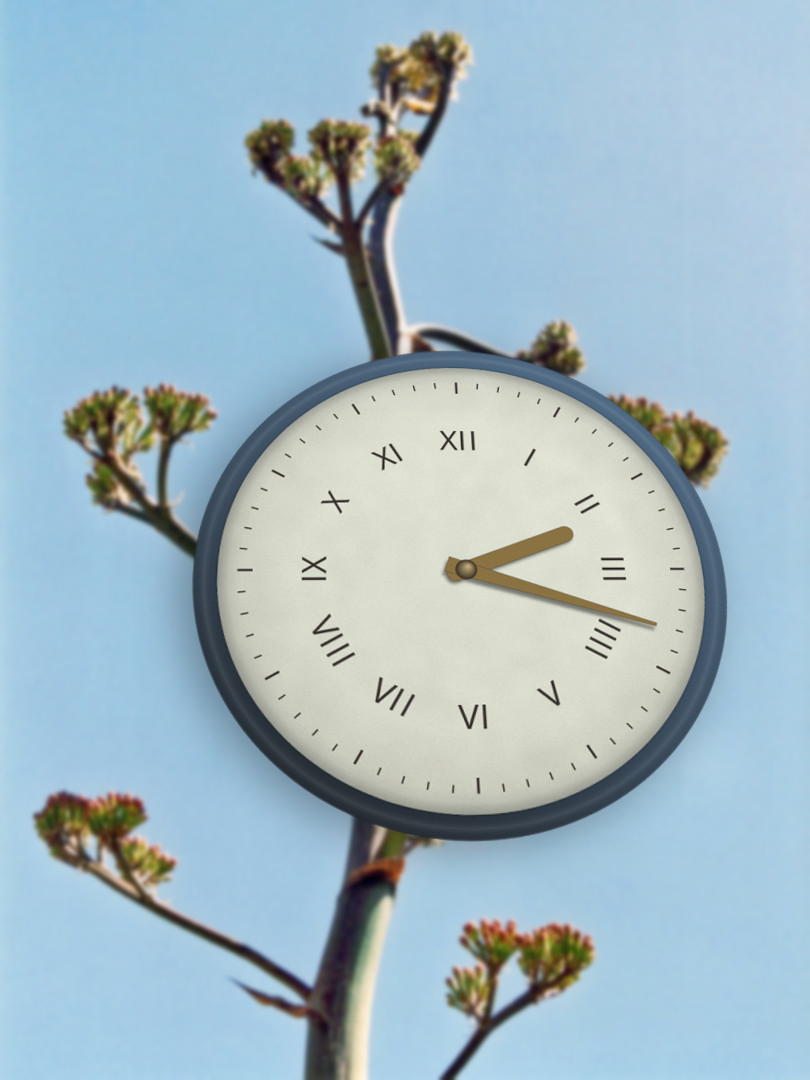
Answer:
**2:18**
